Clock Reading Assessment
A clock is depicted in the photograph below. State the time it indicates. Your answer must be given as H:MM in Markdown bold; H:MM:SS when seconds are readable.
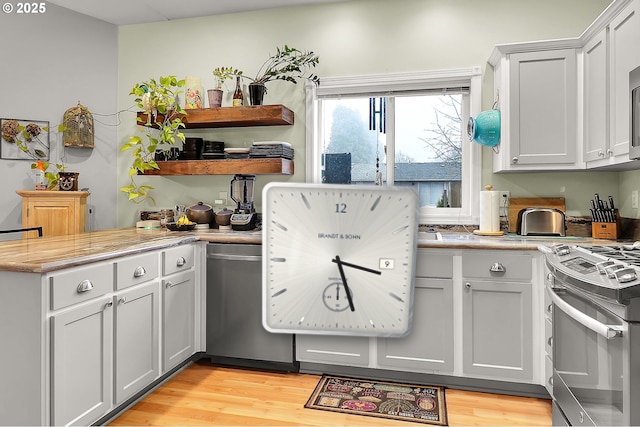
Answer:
**3:27**
